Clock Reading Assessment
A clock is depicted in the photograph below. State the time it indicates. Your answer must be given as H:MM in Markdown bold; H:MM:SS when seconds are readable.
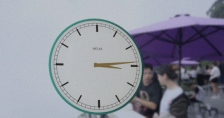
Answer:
**3:14**
